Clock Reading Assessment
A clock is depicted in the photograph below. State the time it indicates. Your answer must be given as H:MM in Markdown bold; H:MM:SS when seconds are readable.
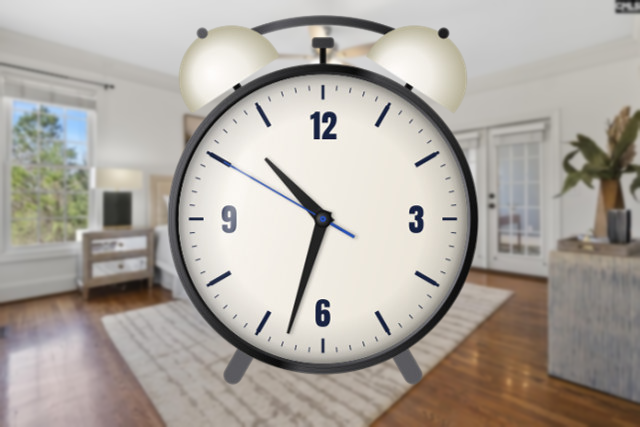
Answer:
**10:32:50**
